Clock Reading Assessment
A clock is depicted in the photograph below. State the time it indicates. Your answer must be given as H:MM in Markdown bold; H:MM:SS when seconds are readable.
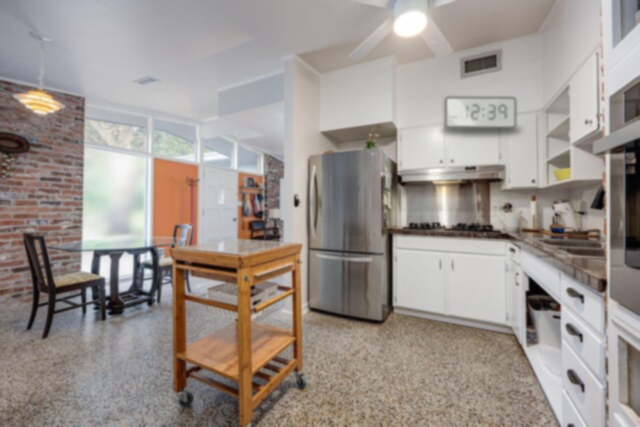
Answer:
**12:39**
